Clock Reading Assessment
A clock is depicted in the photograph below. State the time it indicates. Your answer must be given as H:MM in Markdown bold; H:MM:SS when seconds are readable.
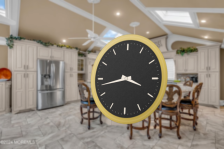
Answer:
**3:43**
